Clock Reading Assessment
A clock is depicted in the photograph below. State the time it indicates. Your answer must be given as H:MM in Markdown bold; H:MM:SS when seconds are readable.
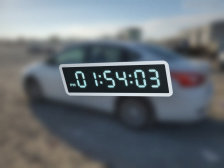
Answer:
**1:54:03**
